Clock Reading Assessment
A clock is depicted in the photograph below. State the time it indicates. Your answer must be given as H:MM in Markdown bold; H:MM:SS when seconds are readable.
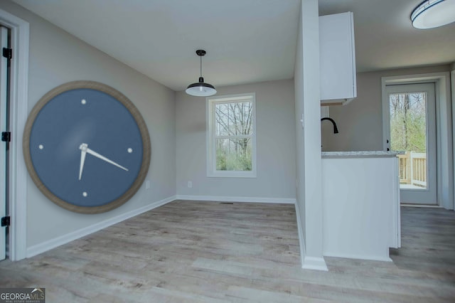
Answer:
**6:19**
